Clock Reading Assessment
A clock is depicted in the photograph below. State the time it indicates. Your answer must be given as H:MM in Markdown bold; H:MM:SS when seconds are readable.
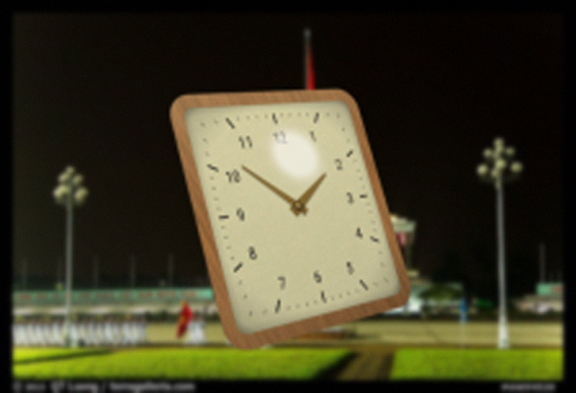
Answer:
**1:52**
